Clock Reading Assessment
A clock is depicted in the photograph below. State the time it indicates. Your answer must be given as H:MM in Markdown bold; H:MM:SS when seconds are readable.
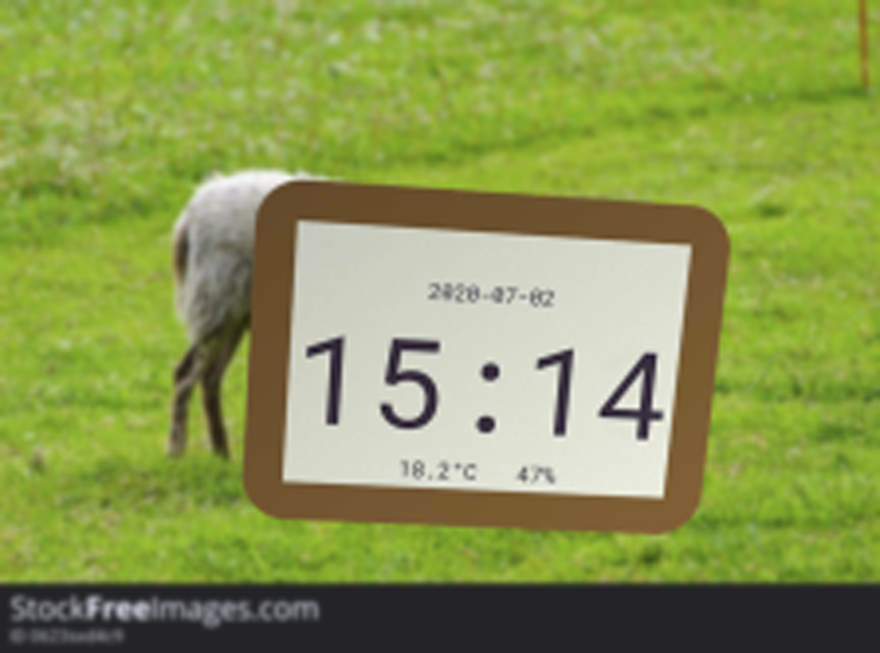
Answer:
**15:14**
